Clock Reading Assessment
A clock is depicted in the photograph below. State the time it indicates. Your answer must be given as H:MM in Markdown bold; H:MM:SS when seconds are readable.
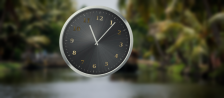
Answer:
**11:06**
